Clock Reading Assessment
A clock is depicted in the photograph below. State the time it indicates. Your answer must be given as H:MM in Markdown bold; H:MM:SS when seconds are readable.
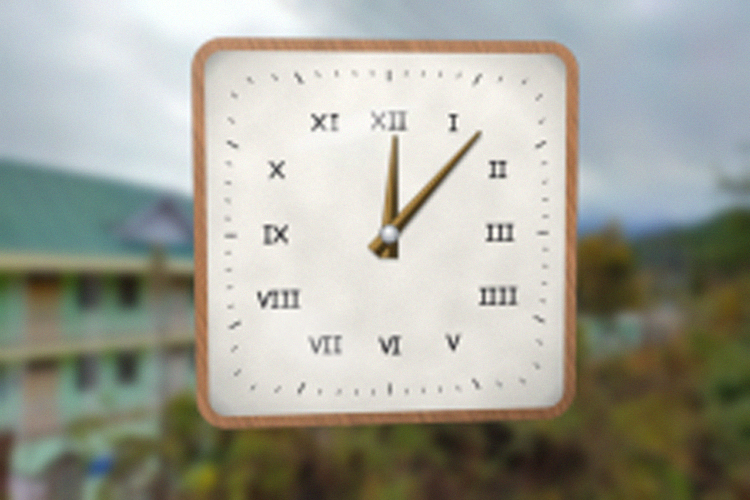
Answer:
**12:07**
